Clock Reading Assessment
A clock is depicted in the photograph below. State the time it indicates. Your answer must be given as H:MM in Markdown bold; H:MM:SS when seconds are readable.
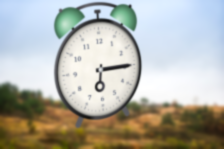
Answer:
**6:15**
